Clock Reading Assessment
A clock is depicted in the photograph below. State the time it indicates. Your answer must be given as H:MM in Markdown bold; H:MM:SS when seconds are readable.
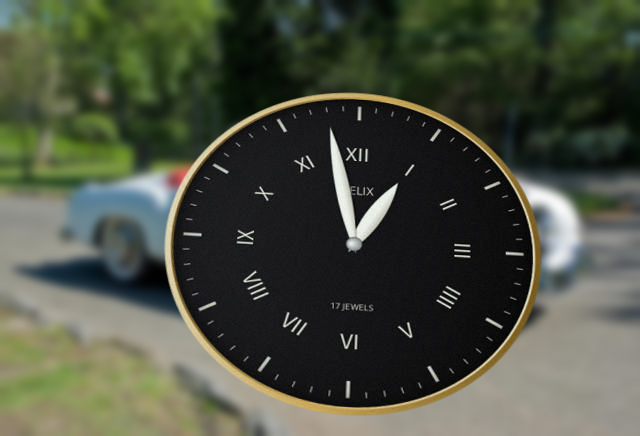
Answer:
**12:58**
